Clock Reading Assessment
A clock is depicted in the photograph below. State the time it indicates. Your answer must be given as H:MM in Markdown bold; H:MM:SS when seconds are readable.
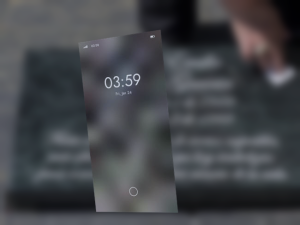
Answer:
**3:59**
